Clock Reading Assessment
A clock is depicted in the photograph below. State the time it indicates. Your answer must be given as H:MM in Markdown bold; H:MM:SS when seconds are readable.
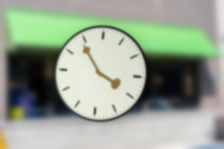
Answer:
**3:54**
